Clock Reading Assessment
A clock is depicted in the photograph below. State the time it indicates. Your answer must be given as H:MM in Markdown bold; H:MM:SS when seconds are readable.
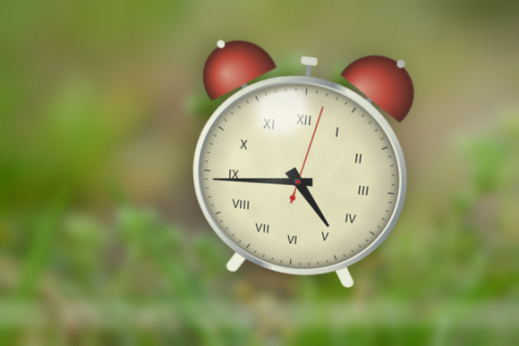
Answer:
**4:44:02**
